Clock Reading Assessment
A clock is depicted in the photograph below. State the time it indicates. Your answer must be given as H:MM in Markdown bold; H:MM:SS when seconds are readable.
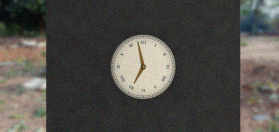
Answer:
**6:58**
